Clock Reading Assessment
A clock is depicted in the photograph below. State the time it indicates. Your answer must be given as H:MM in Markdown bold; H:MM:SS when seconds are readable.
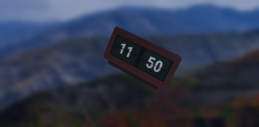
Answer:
**11:50**
